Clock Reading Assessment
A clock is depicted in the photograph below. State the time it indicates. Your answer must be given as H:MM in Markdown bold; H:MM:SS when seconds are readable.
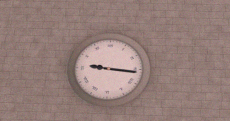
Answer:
**9:16**
